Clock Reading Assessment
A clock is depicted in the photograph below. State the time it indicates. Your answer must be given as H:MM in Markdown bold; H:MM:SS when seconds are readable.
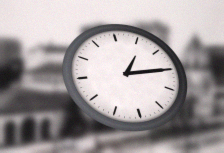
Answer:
**1:15**
